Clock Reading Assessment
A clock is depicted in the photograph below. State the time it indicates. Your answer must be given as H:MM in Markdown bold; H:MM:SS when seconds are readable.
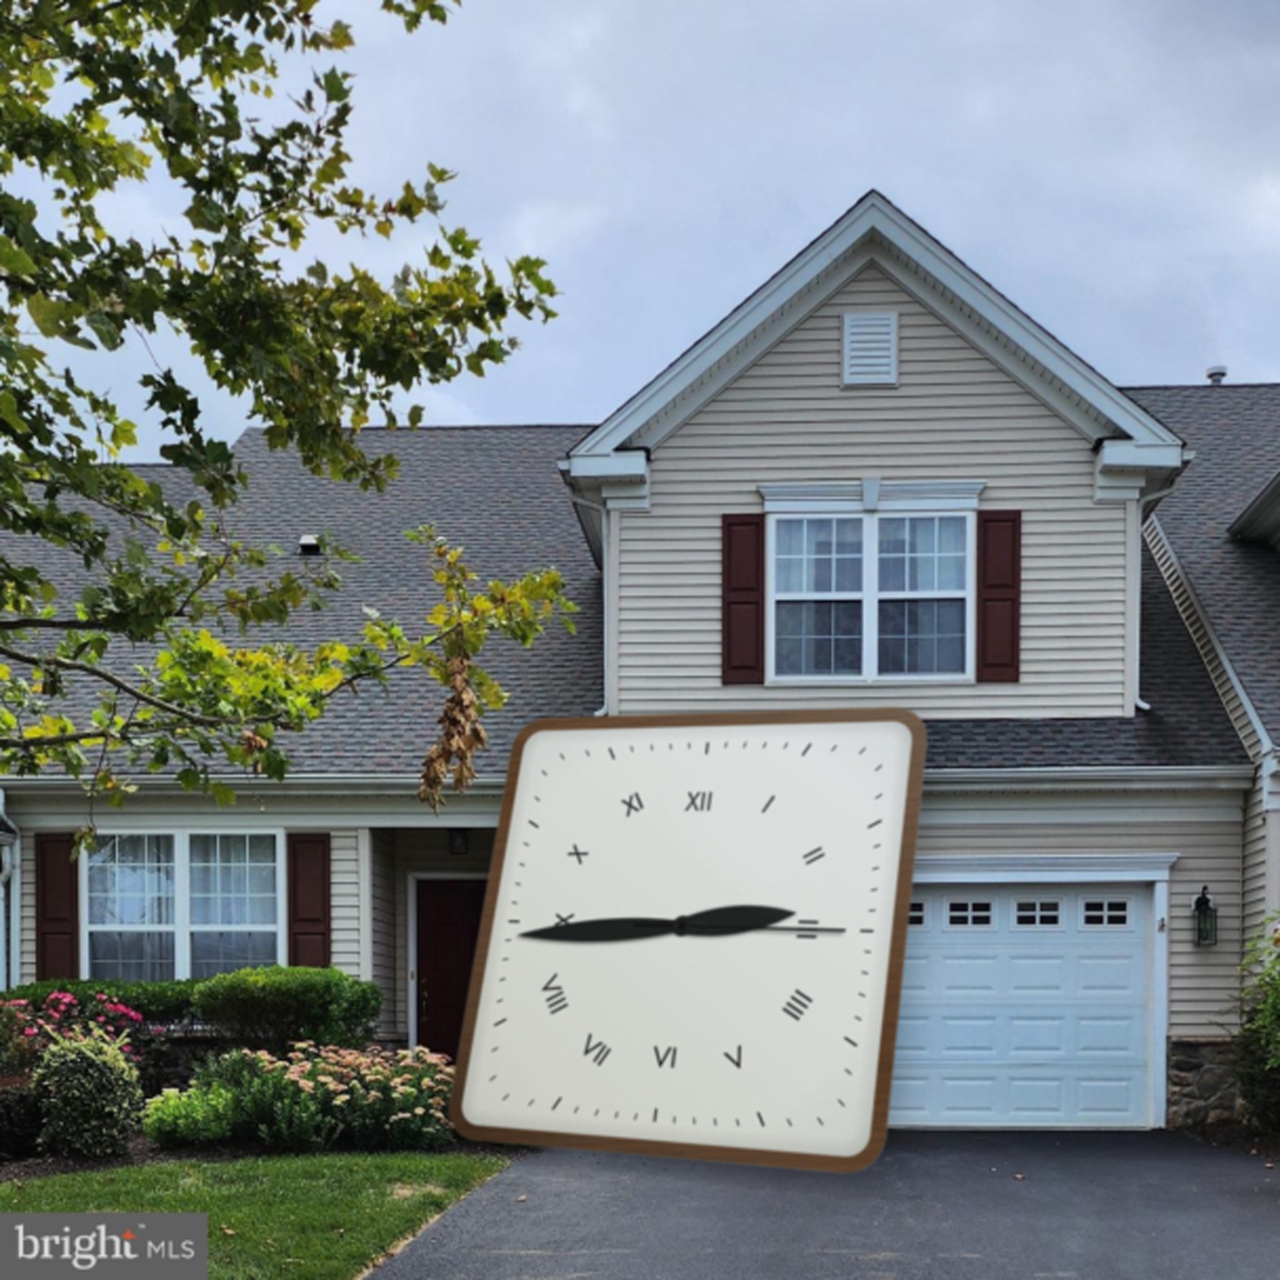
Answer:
**2:44:15**
